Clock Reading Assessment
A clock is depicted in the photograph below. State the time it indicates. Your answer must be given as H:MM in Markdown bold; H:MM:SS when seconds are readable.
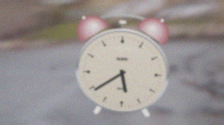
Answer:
**5:39**
